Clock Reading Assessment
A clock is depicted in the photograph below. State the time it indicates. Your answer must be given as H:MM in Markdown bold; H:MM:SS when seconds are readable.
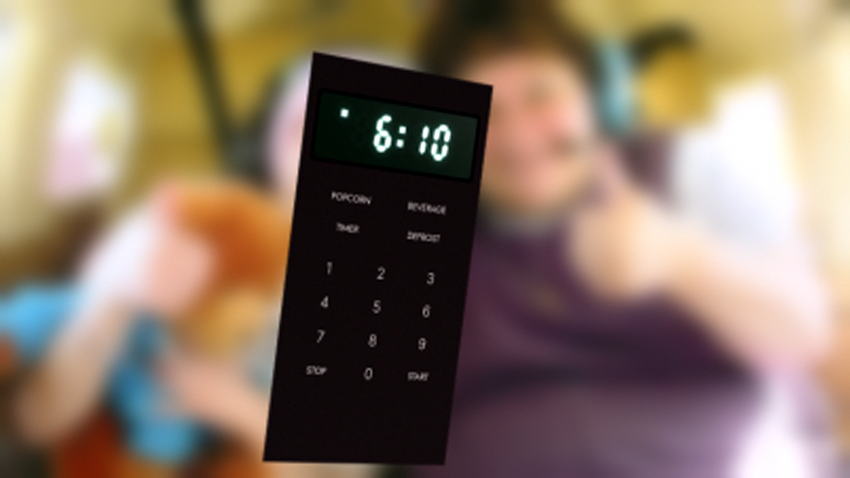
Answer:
**6:10**
